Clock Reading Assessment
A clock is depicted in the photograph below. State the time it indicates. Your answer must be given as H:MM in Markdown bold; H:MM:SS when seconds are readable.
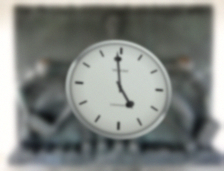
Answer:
**4:59**
